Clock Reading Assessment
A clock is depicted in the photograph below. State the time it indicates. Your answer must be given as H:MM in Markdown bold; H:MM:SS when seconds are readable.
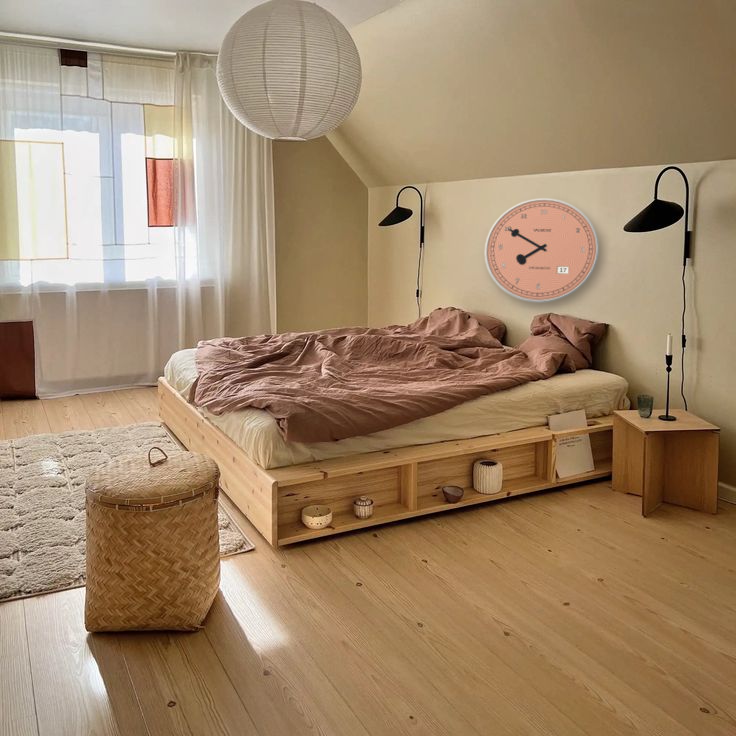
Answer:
**7:50**
